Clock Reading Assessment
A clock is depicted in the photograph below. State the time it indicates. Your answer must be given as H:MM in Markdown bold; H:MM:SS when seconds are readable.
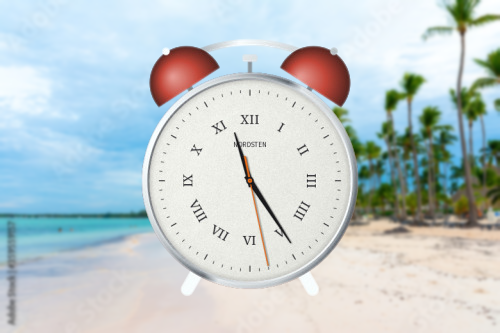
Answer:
**11:24:28**
